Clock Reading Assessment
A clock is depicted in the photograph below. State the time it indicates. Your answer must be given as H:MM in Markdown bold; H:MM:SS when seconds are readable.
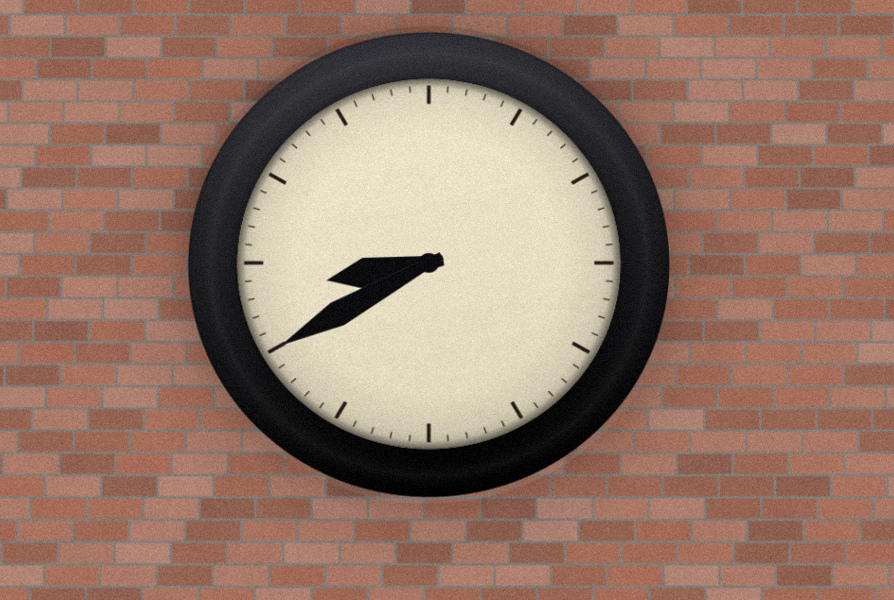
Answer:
**8:40**
